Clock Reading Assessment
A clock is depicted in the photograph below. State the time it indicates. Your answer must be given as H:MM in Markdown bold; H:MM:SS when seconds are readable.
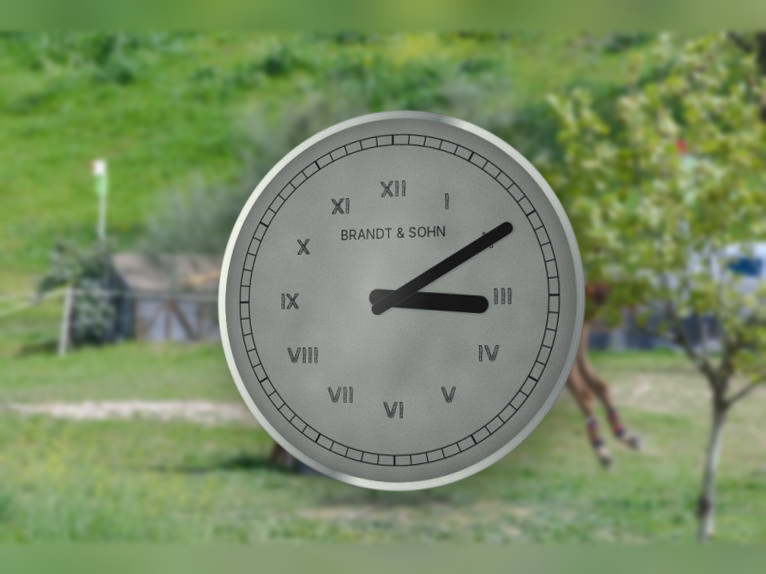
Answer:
**3:10**
